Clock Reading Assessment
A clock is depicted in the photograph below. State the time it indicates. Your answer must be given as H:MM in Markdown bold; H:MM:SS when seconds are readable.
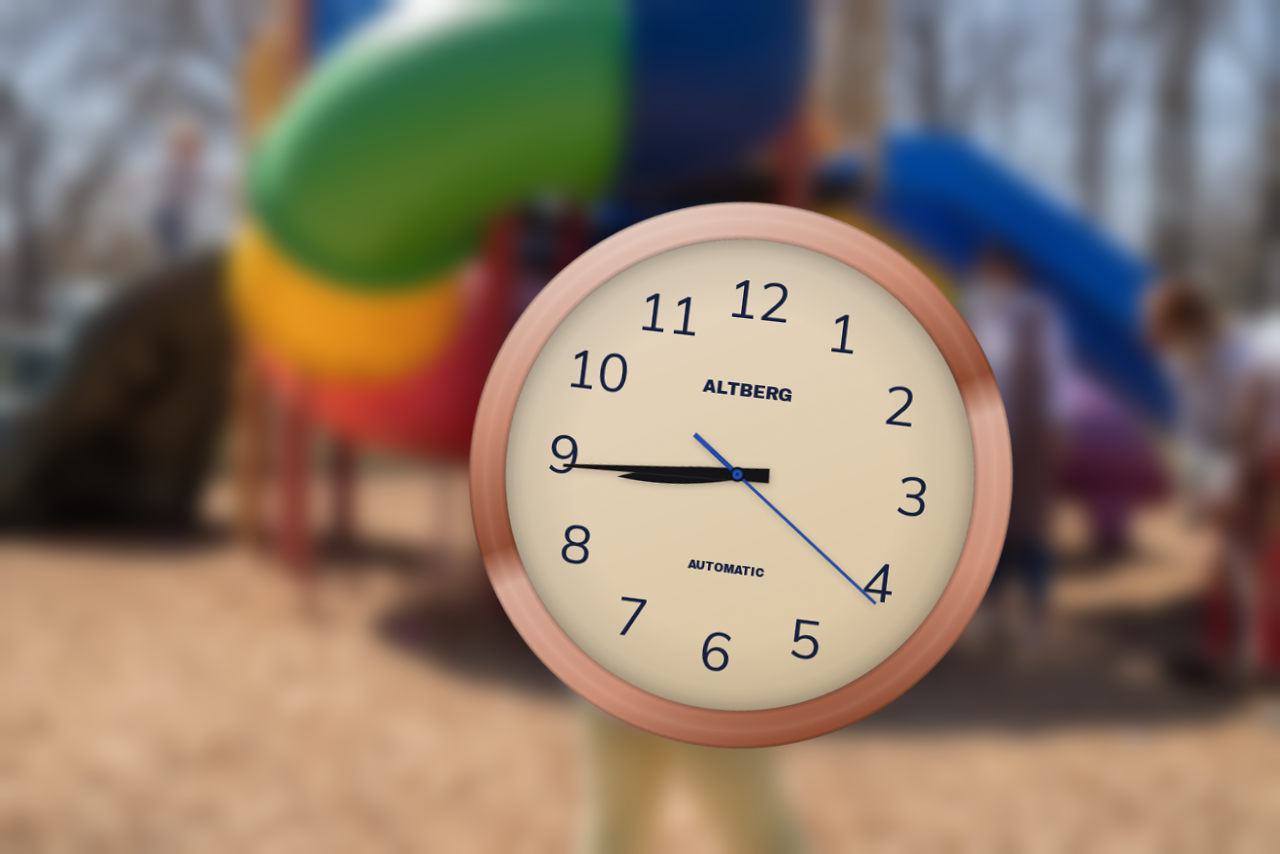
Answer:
**8:44:21**
